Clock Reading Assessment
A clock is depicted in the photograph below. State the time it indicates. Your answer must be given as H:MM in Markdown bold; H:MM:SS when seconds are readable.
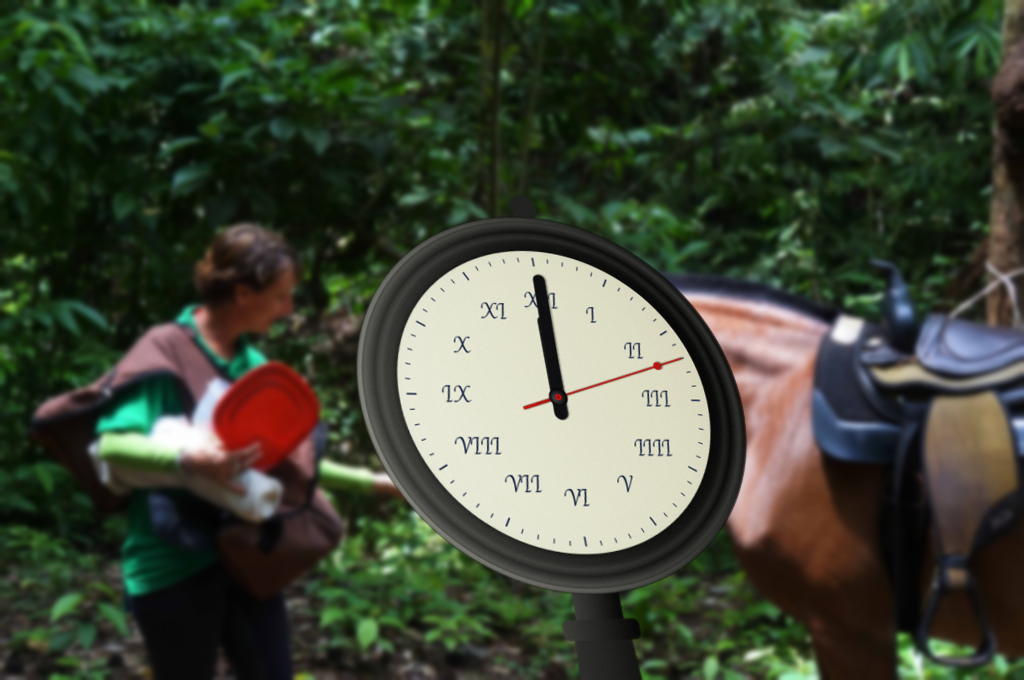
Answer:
**12:00:12**
